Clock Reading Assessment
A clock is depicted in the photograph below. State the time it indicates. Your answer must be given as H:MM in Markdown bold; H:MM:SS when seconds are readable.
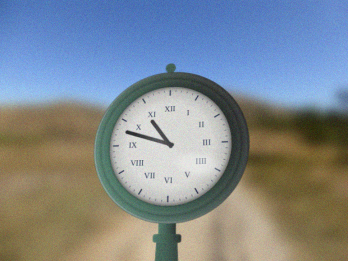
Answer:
**10:48**
